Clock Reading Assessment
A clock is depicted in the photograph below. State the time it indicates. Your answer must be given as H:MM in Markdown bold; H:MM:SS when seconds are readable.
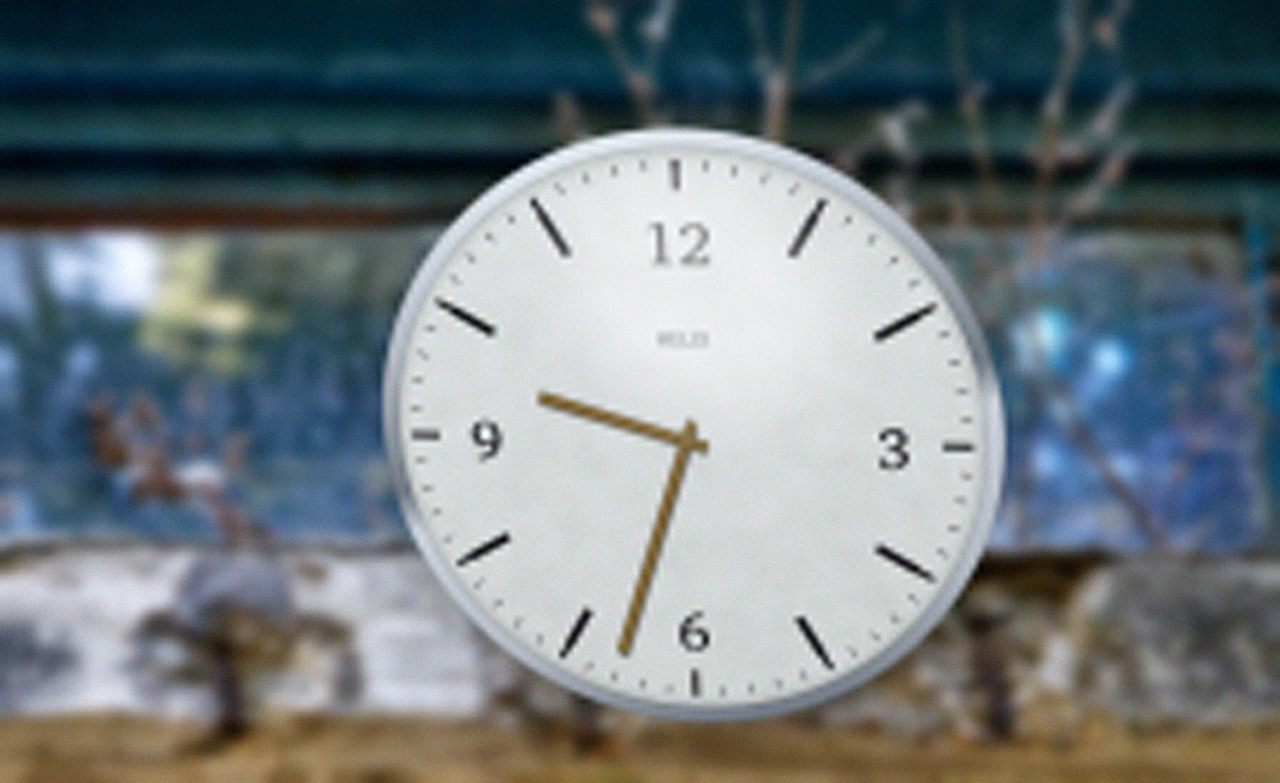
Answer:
**9:33**
